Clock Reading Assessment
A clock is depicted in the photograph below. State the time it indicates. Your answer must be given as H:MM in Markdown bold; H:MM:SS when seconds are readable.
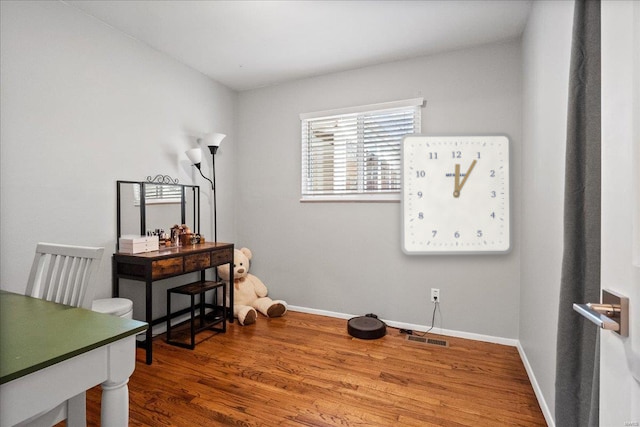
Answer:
**12:05**
